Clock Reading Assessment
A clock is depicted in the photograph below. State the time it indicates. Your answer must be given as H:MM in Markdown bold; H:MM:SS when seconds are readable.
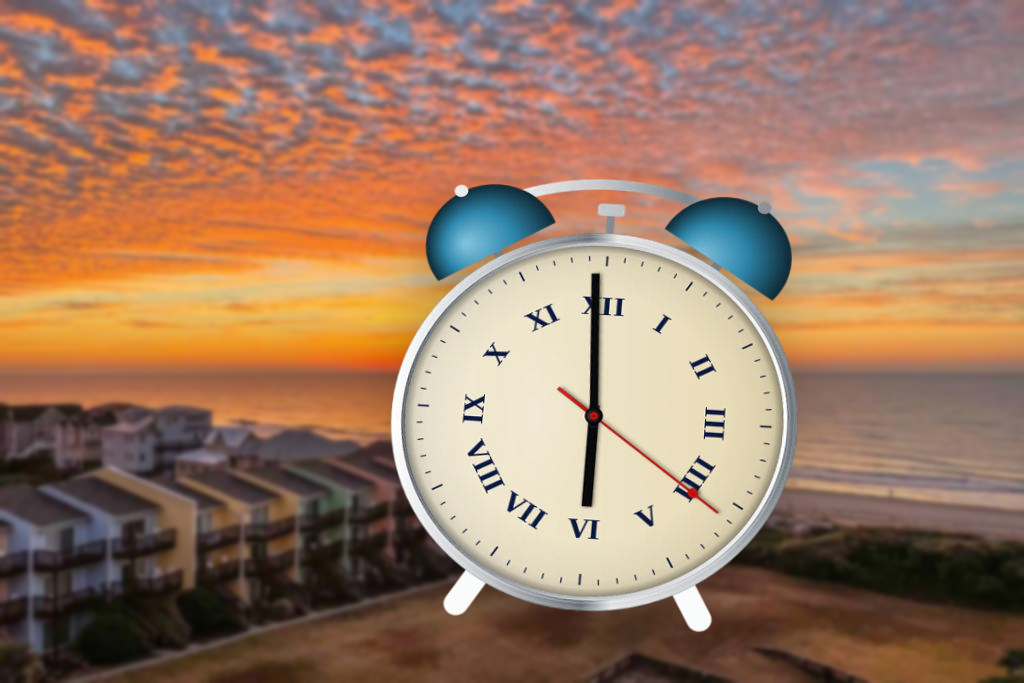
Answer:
**5:59:21**
